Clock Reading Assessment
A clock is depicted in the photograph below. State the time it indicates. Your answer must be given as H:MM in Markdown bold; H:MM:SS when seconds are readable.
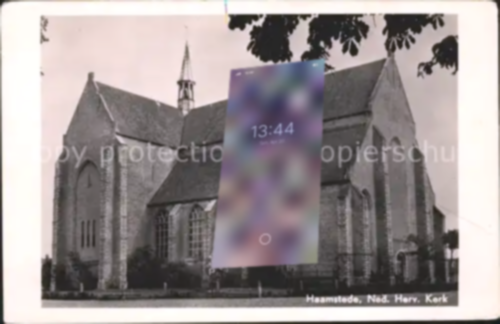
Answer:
**13:44**
